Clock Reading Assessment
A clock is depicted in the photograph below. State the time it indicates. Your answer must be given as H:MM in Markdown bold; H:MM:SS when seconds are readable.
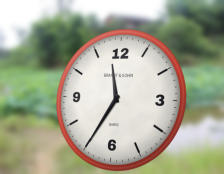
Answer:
**11:35**
